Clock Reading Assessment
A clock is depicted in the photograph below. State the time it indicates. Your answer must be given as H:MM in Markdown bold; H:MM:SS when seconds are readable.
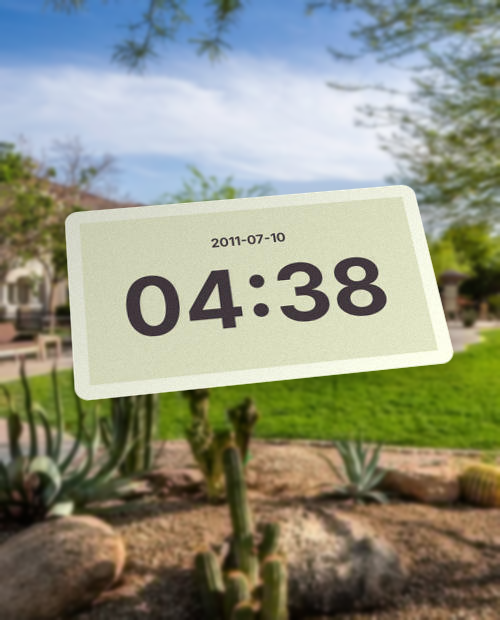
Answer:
**4:38**
